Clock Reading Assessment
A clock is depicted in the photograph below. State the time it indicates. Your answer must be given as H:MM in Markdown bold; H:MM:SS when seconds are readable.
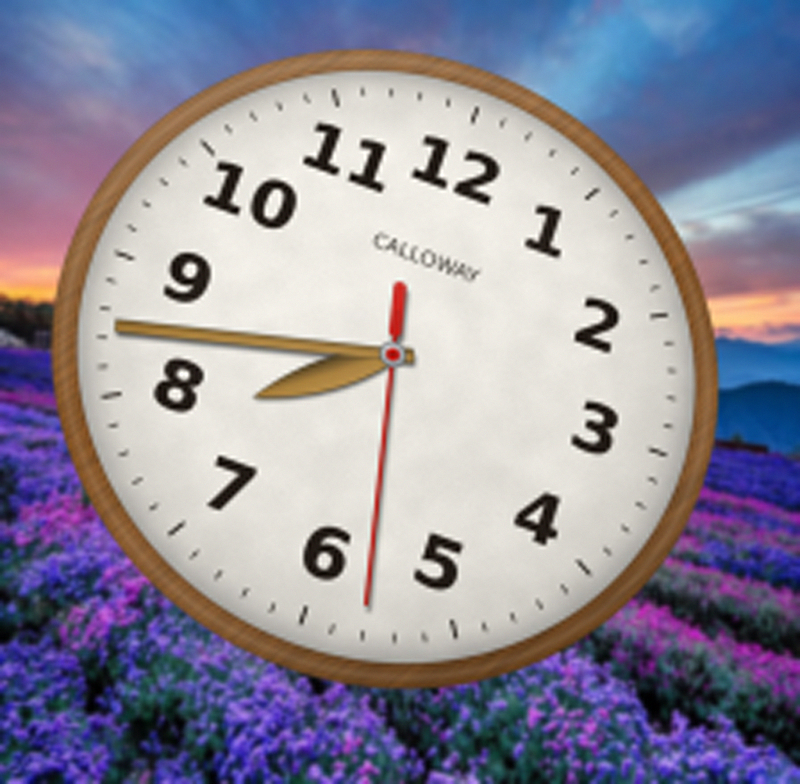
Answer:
**7:42:28**
